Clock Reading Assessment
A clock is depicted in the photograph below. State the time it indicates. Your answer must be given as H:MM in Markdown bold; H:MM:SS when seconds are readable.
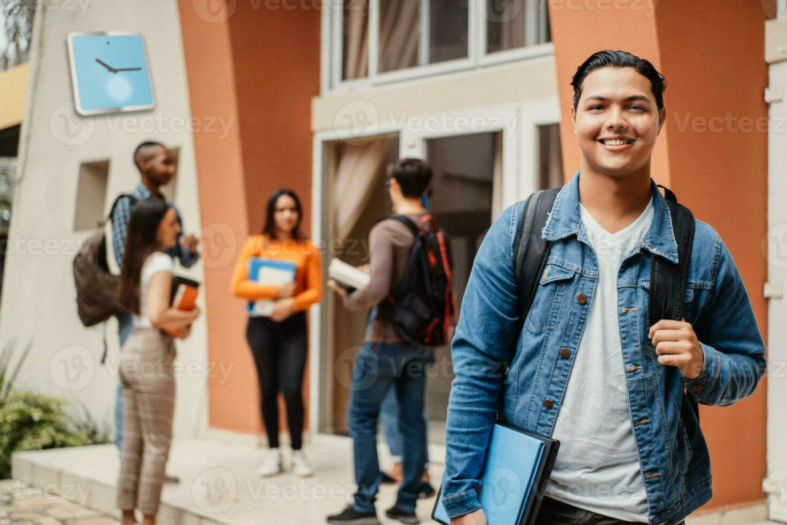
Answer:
**10:15**
